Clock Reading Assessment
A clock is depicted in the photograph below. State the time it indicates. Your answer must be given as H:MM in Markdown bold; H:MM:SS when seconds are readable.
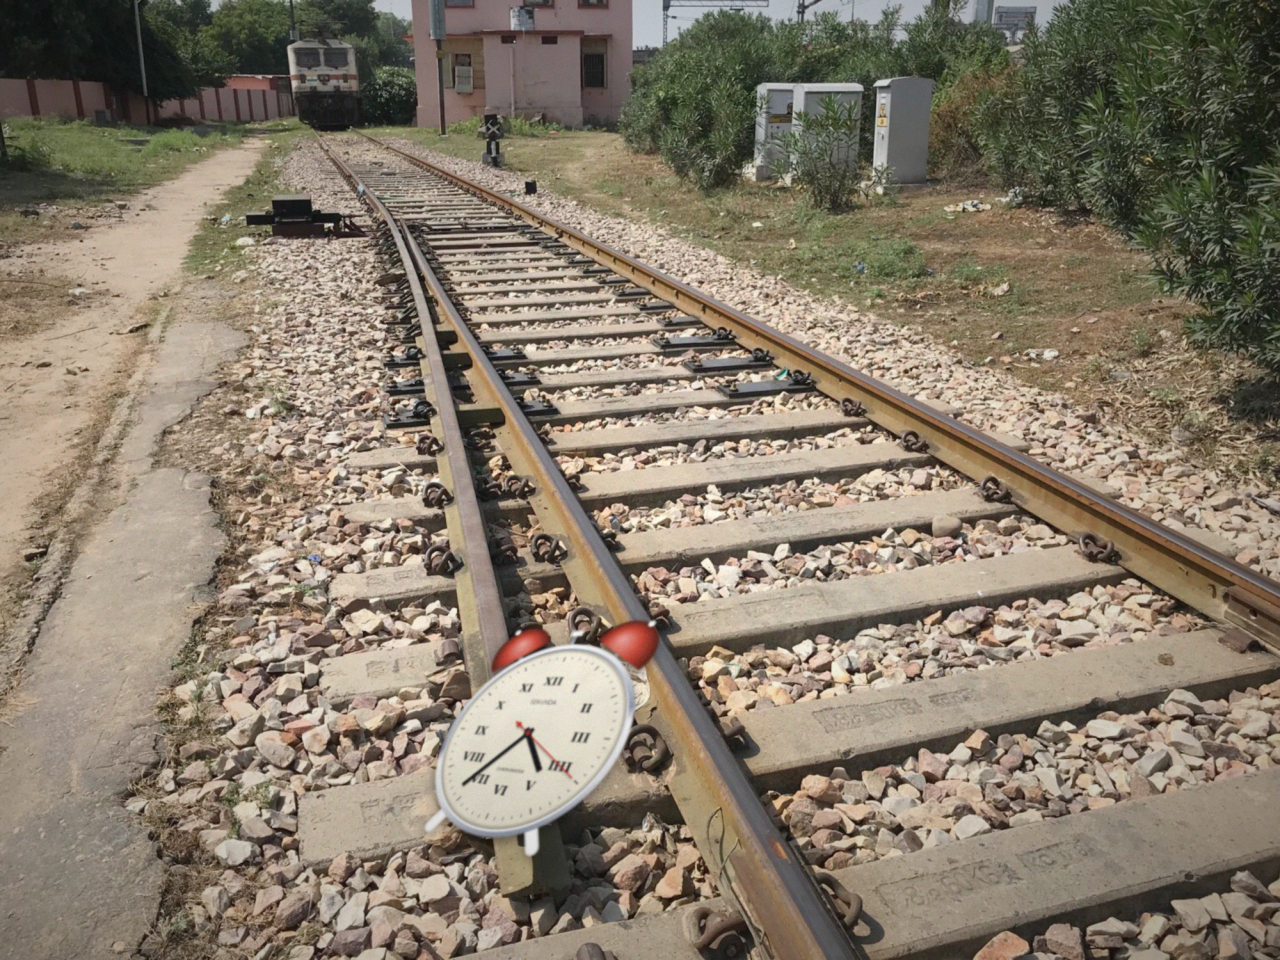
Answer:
**4:36:20**
